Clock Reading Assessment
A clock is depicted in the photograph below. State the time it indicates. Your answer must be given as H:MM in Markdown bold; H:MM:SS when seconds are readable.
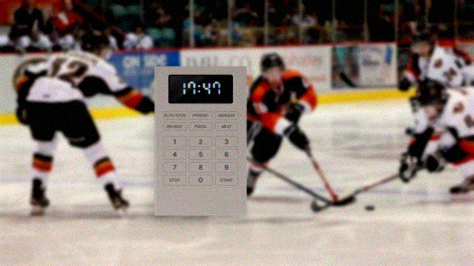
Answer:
**17:47**
